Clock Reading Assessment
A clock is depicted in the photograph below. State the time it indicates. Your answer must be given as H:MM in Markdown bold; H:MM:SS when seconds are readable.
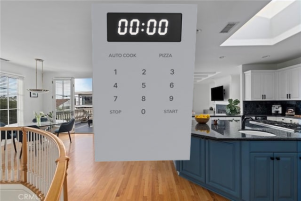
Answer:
**0:00**
